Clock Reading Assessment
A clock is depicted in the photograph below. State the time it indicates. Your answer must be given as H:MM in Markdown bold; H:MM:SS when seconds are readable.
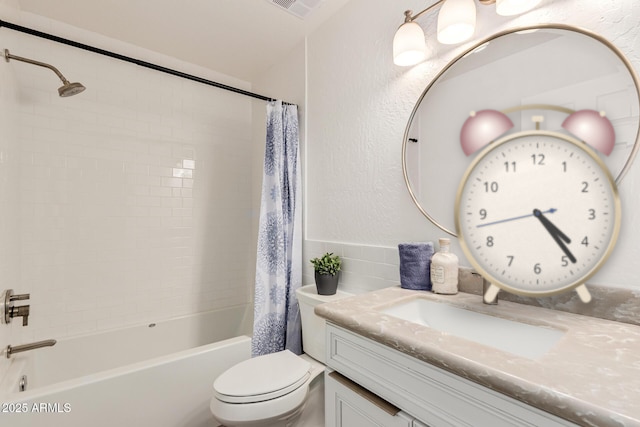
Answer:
**4:23:43**
